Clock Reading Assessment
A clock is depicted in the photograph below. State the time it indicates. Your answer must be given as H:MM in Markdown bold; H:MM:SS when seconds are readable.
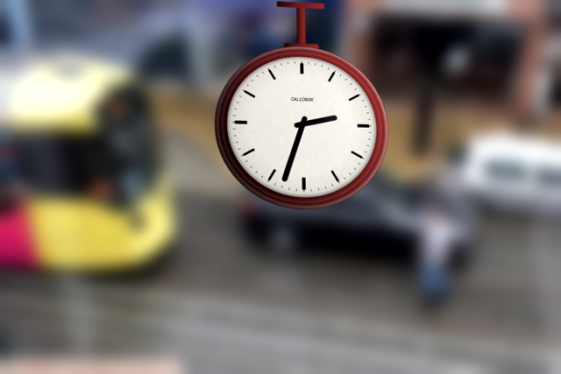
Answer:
**2:33**
